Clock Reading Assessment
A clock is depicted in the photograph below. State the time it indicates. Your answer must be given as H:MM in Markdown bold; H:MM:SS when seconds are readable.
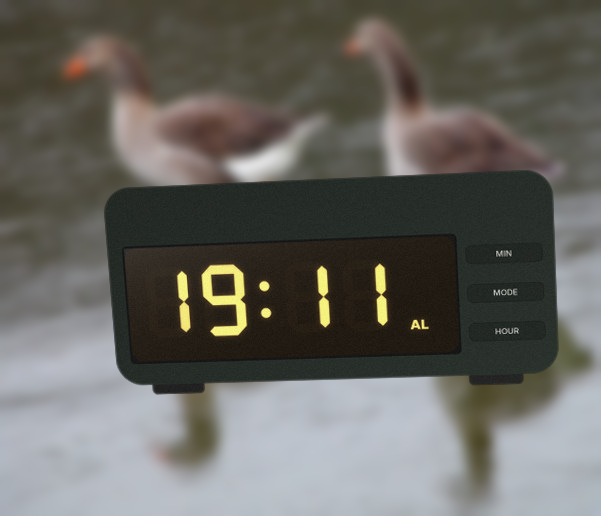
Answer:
**19:11**
